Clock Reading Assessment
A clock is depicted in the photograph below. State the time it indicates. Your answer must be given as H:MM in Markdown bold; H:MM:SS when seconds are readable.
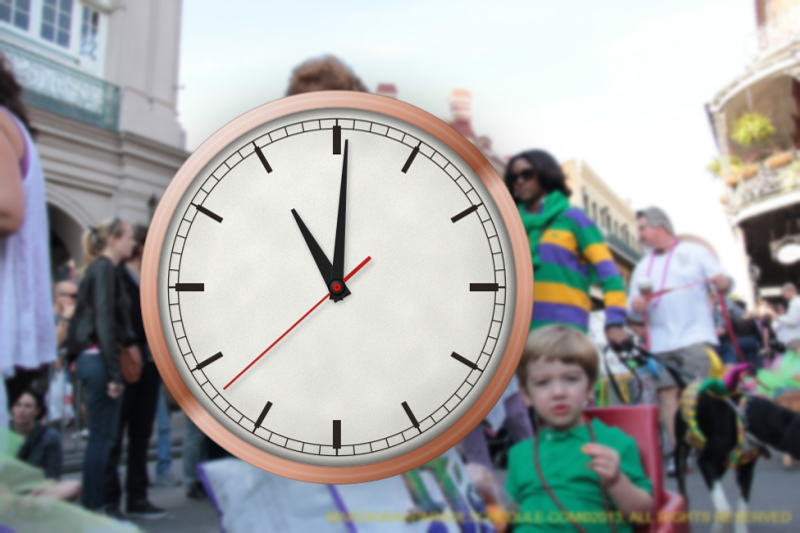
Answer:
**11:00:38**
